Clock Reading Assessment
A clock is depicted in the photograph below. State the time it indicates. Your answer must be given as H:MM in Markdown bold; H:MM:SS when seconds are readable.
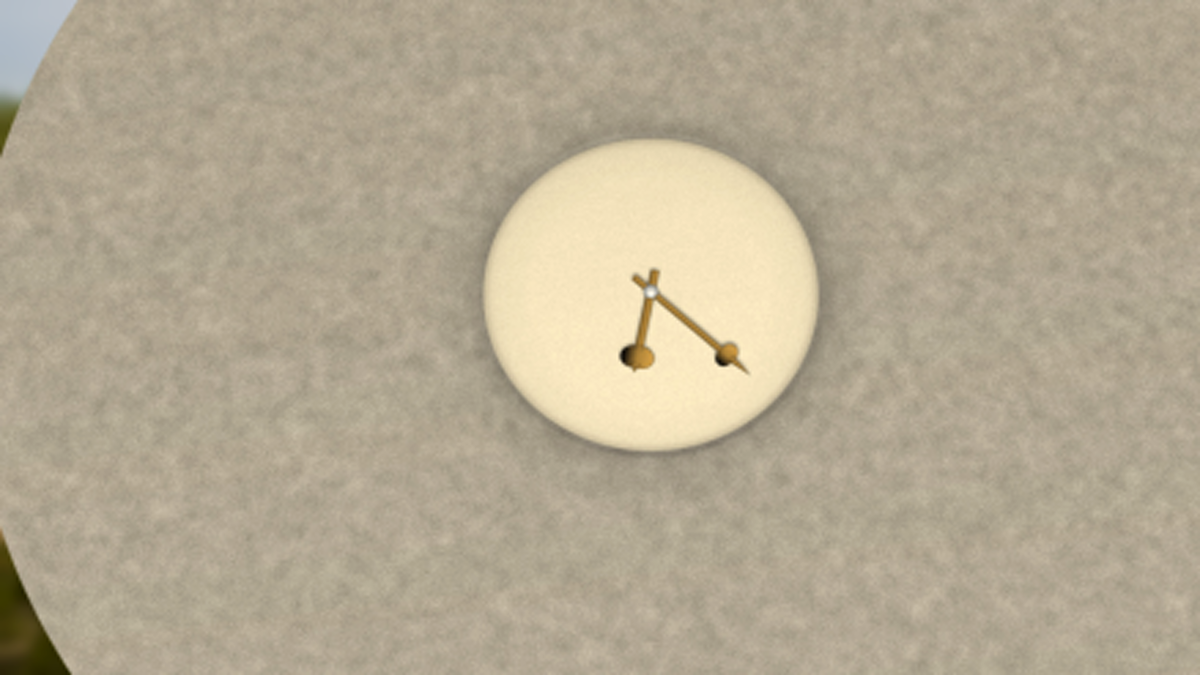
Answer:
**6:22**
